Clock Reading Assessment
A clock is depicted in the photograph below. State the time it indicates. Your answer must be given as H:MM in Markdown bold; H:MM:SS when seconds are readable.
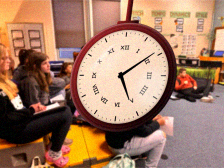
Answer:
**5:09**
